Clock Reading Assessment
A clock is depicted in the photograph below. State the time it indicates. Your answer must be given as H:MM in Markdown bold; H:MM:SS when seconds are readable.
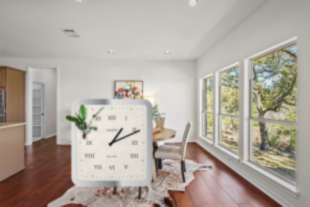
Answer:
**1:11**
